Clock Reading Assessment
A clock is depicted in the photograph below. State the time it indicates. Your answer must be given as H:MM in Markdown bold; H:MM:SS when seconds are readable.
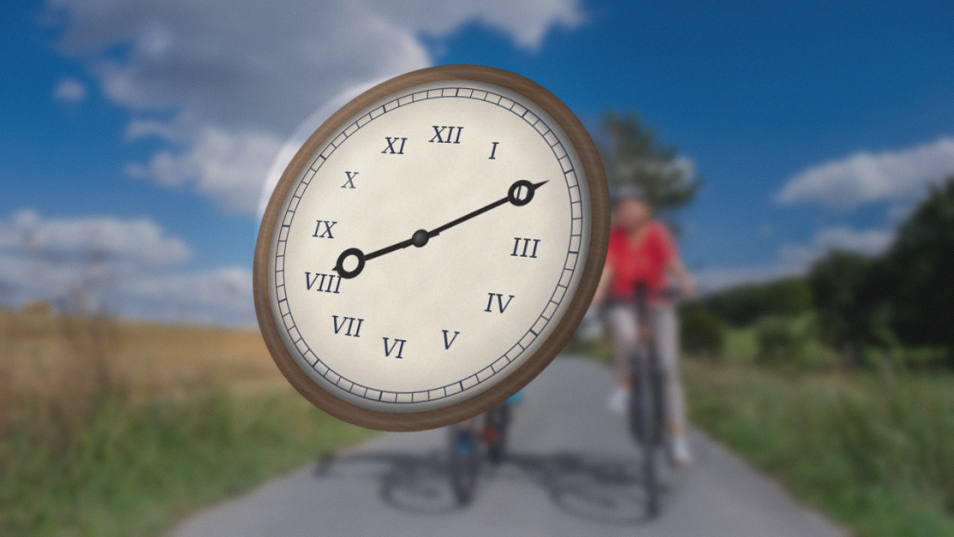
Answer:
**8:10**
